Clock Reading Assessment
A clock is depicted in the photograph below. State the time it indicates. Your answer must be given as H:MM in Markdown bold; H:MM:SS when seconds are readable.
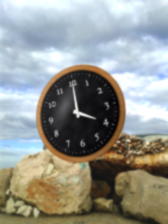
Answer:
**4:00**
